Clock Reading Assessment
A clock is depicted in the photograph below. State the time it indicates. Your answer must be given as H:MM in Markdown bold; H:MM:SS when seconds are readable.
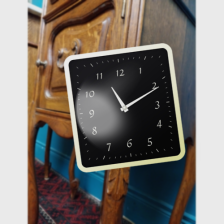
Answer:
**11:11**
